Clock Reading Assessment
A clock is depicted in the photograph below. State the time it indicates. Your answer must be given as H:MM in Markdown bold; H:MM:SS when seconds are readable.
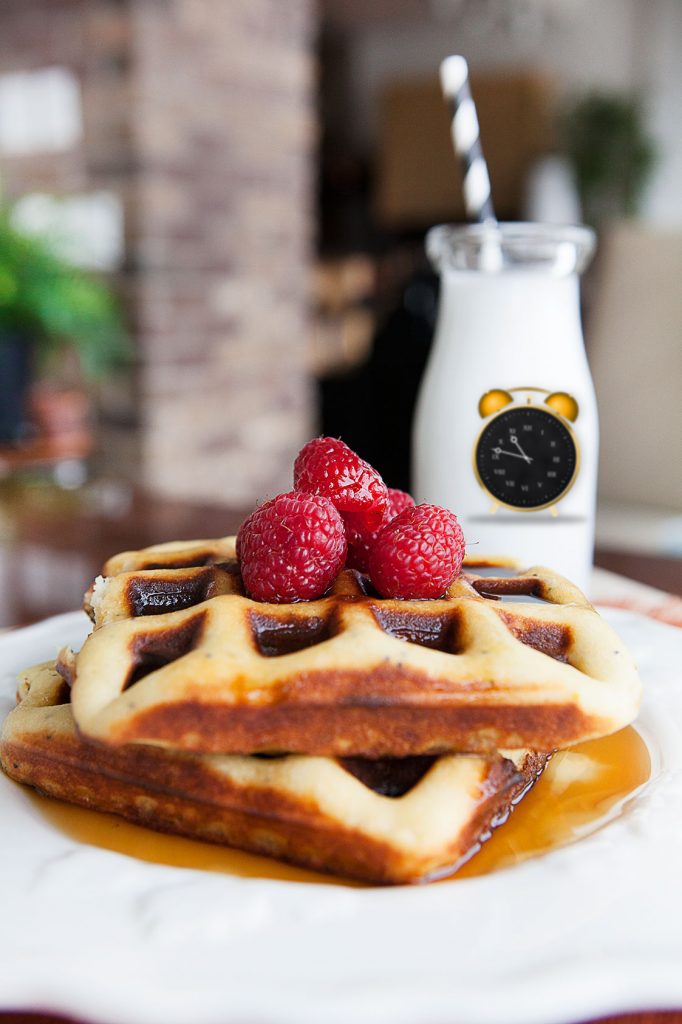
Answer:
**10:47**
